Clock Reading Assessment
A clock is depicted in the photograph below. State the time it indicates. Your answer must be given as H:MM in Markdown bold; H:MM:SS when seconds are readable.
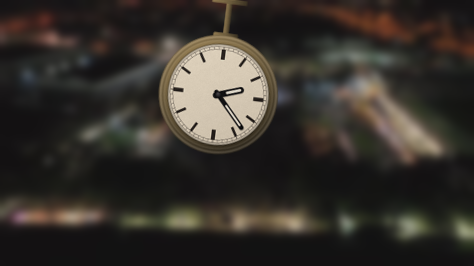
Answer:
**2:23**
